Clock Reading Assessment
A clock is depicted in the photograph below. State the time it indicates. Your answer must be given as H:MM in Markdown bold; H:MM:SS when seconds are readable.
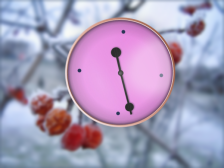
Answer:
**11:27**
